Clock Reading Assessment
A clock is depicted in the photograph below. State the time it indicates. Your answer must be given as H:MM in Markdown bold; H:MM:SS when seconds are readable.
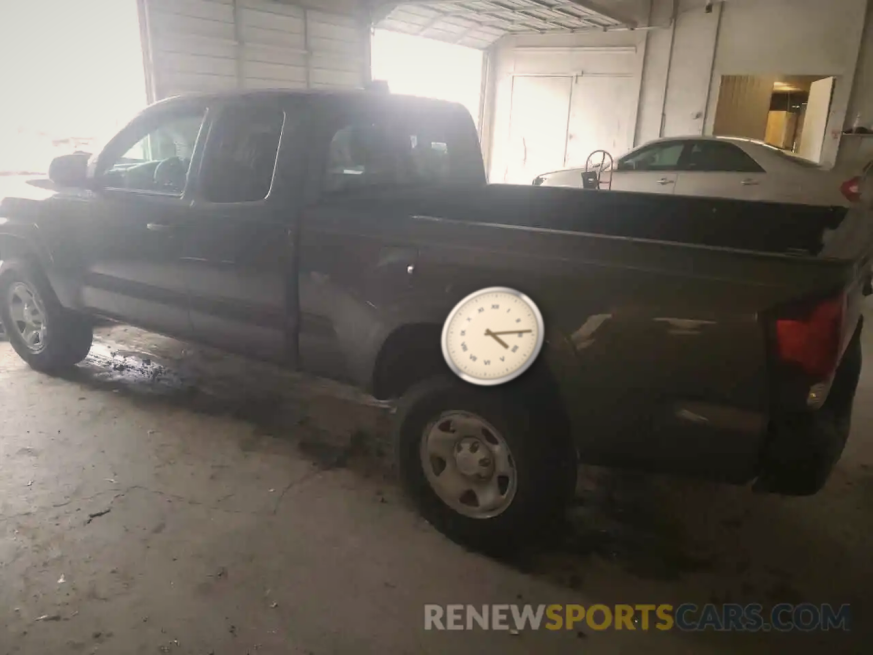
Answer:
**4:14**
